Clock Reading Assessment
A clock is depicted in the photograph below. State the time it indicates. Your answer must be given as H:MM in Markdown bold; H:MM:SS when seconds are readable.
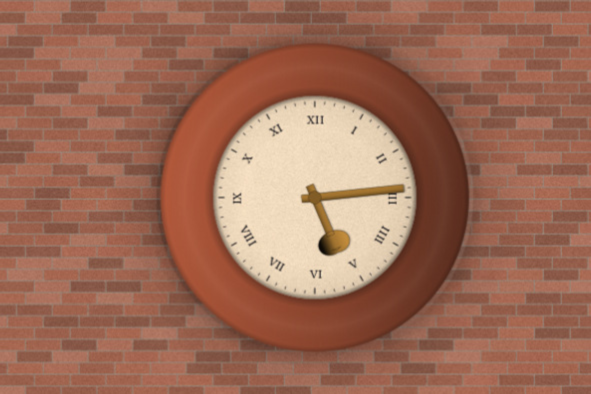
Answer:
**5:14**
